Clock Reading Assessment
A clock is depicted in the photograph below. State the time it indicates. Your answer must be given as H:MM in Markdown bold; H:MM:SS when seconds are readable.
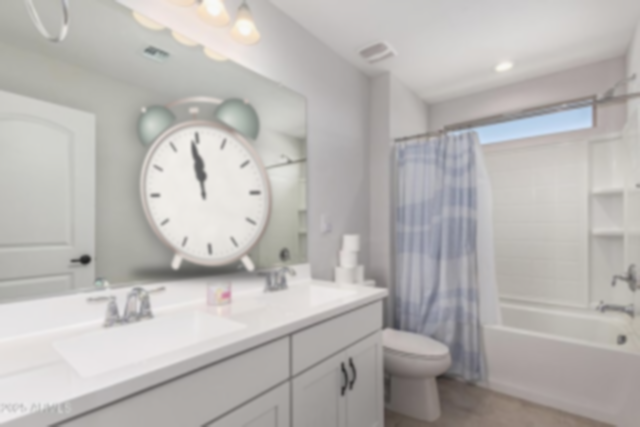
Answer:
**11:59**
